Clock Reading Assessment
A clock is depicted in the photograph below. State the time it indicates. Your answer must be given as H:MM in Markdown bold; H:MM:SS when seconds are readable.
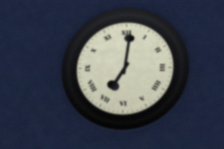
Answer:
**7:01**
